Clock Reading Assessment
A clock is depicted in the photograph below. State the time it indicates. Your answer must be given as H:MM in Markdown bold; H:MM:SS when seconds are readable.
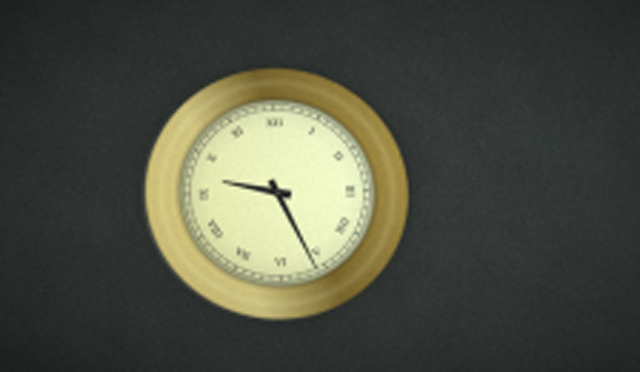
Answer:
**9:26**
